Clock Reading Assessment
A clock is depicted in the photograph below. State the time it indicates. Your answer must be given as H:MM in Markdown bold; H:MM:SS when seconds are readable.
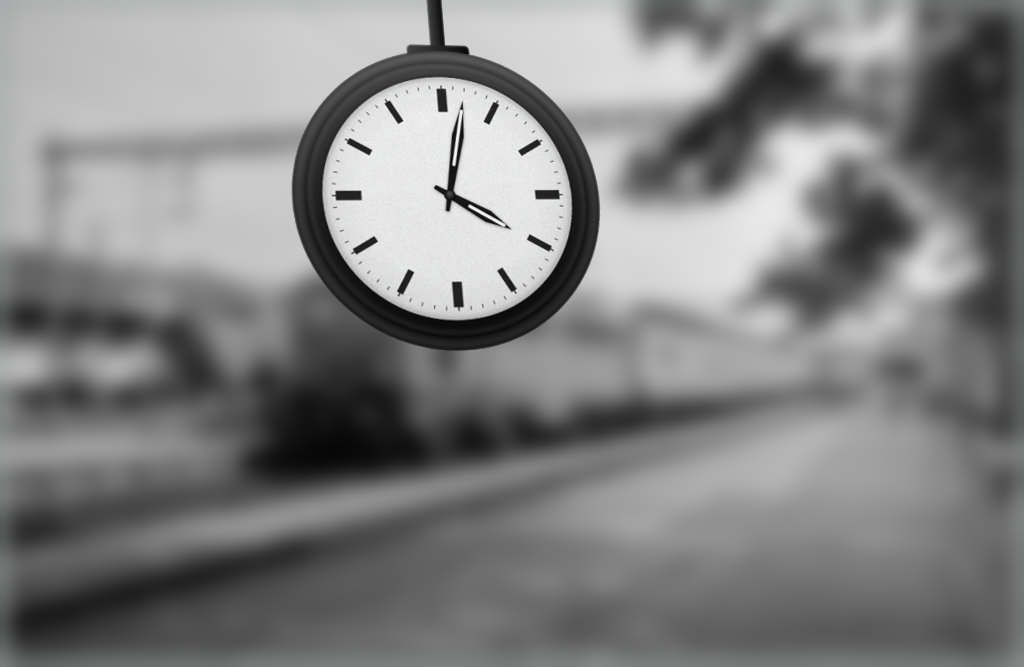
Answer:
**4:02**
